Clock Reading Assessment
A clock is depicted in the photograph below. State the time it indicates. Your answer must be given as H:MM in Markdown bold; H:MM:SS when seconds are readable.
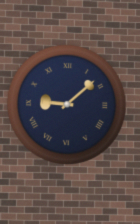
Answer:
**9:08**
